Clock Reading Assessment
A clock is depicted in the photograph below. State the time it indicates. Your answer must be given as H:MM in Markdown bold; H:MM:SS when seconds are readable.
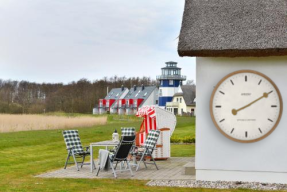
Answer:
**8:10**
